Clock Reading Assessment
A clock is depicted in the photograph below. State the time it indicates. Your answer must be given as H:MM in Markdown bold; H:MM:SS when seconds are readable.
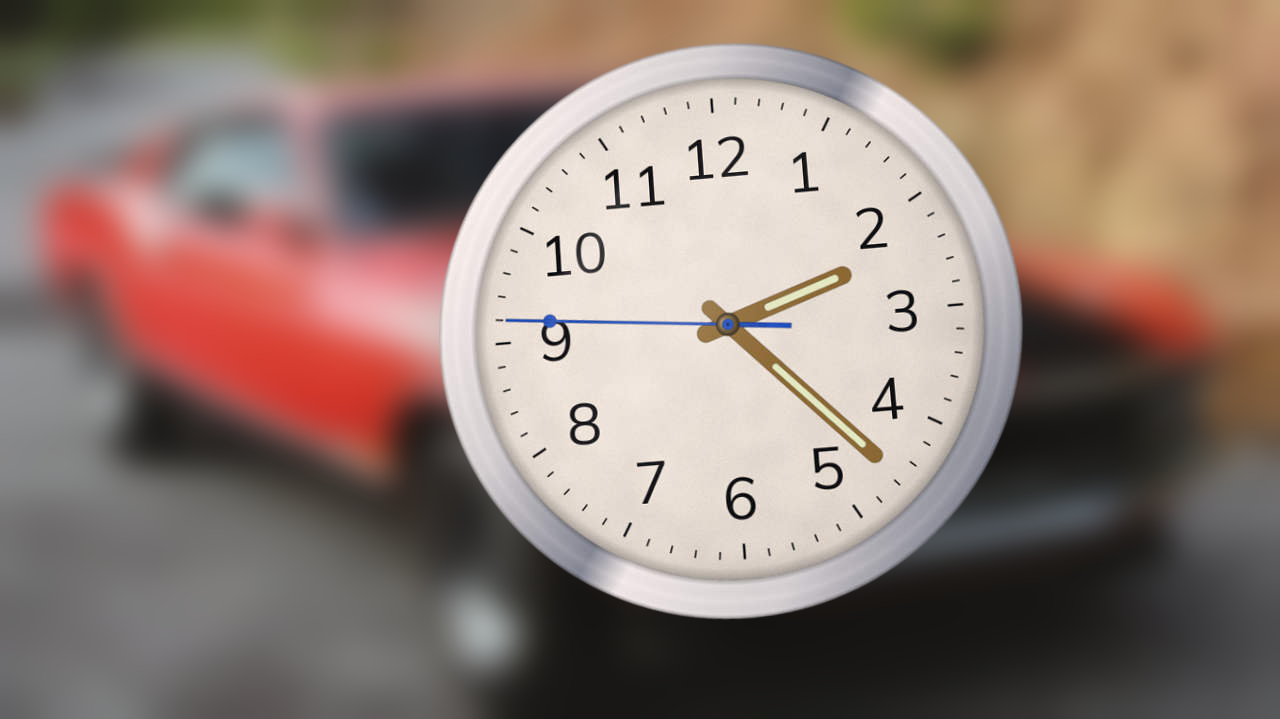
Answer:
**2:22:46**
